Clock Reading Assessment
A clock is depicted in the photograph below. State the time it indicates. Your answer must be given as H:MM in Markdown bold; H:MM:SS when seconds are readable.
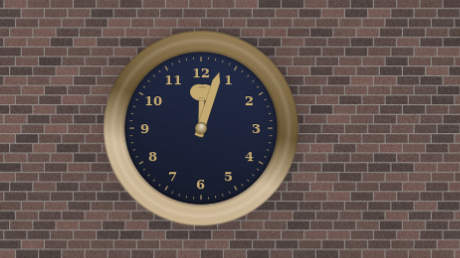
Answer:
**12:03**
